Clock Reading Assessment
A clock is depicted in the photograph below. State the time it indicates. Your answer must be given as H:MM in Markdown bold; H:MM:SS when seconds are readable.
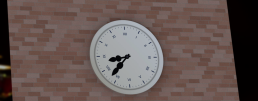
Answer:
**8:37**
